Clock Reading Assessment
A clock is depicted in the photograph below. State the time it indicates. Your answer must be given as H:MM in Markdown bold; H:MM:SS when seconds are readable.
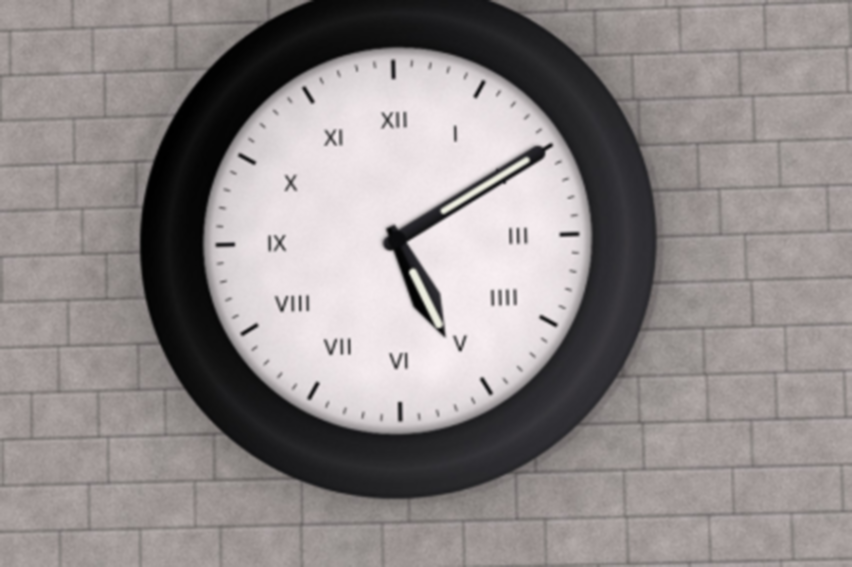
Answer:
**5:10**
